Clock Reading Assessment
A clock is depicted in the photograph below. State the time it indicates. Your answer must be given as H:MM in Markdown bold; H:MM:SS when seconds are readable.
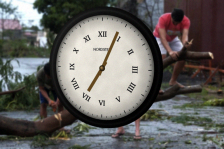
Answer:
**7:04**
